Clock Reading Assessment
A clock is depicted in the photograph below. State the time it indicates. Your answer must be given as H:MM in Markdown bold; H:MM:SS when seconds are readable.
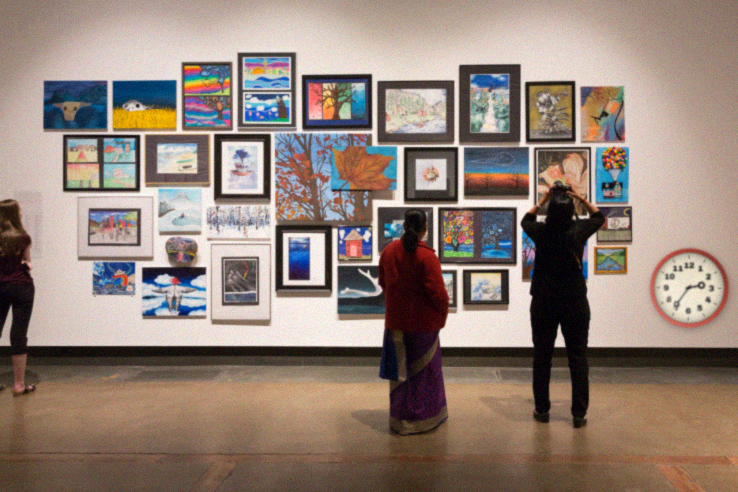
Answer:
**2:36**
